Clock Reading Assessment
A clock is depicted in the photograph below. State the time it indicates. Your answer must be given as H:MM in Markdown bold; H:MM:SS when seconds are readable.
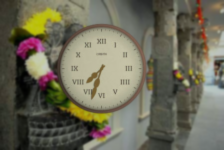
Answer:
**7:33**
